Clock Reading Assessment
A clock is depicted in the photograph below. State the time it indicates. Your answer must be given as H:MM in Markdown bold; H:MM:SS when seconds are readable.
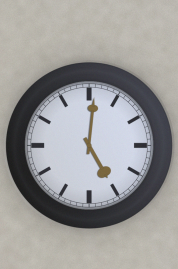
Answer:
**5:01**
